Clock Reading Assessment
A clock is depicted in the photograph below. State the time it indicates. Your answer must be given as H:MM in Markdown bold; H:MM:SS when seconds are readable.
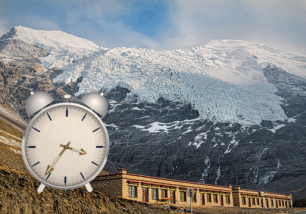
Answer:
**3:36**
